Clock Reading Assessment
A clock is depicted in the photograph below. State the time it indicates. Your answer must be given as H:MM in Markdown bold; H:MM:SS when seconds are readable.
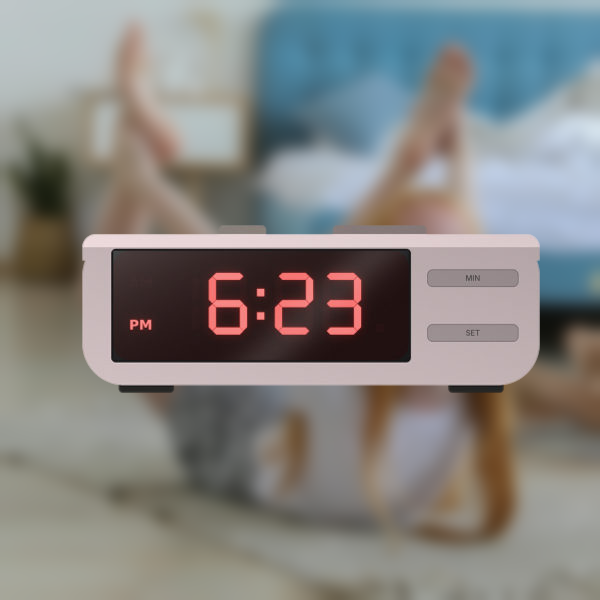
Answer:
**6:23**
